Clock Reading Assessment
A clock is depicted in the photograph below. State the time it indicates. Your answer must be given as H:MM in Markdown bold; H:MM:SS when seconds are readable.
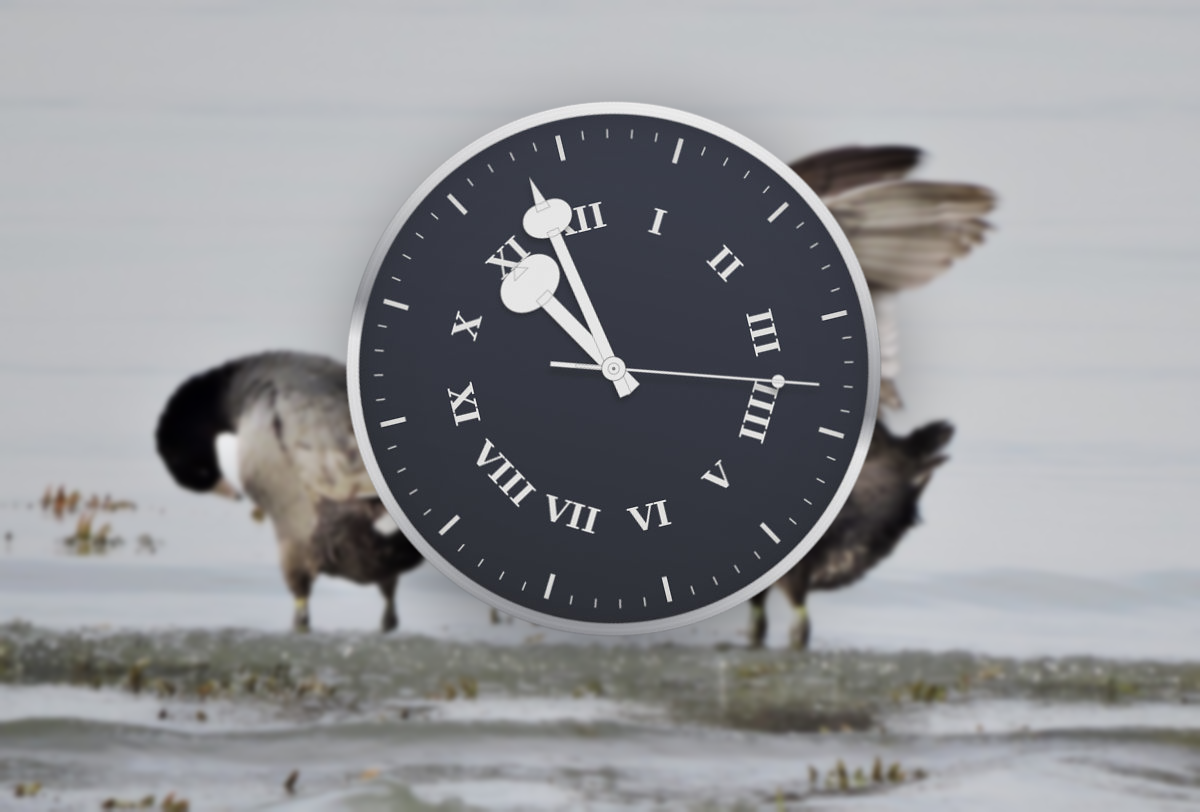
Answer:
**10:58:18**
